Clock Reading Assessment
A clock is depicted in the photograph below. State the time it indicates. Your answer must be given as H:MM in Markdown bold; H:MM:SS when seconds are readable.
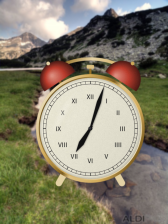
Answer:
**7:03**
